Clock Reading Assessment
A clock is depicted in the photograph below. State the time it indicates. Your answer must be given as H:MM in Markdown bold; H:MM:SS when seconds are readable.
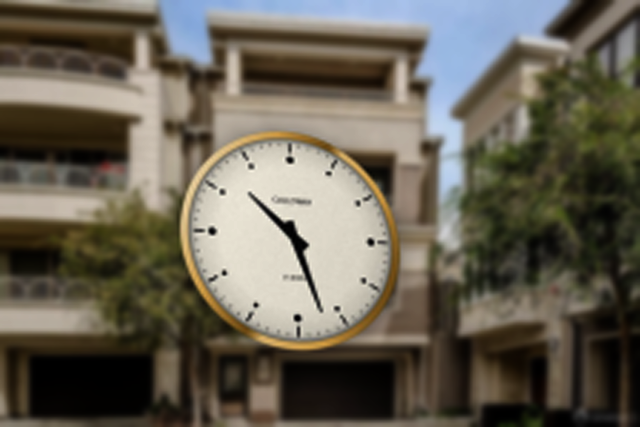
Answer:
**10:27**
